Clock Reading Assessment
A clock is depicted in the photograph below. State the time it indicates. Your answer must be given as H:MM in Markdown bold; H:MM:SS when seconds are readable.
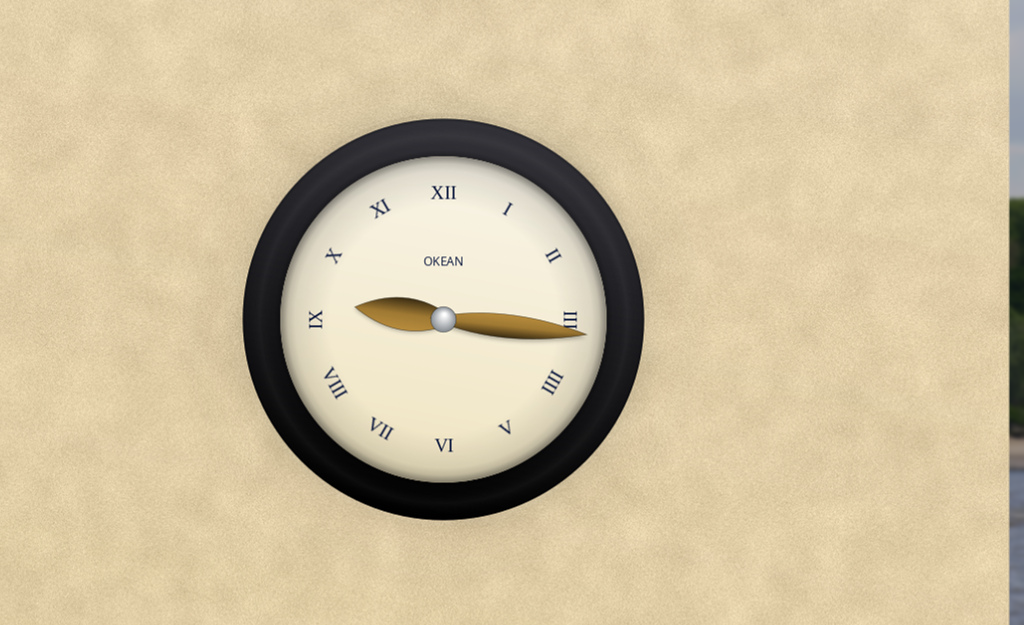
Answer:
**9:16**
